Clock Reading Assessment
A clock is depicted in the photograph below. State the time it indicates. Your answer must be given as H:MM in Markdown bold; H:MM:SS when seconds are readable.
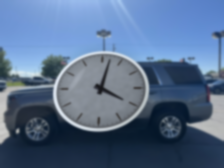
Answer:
**4:02**
